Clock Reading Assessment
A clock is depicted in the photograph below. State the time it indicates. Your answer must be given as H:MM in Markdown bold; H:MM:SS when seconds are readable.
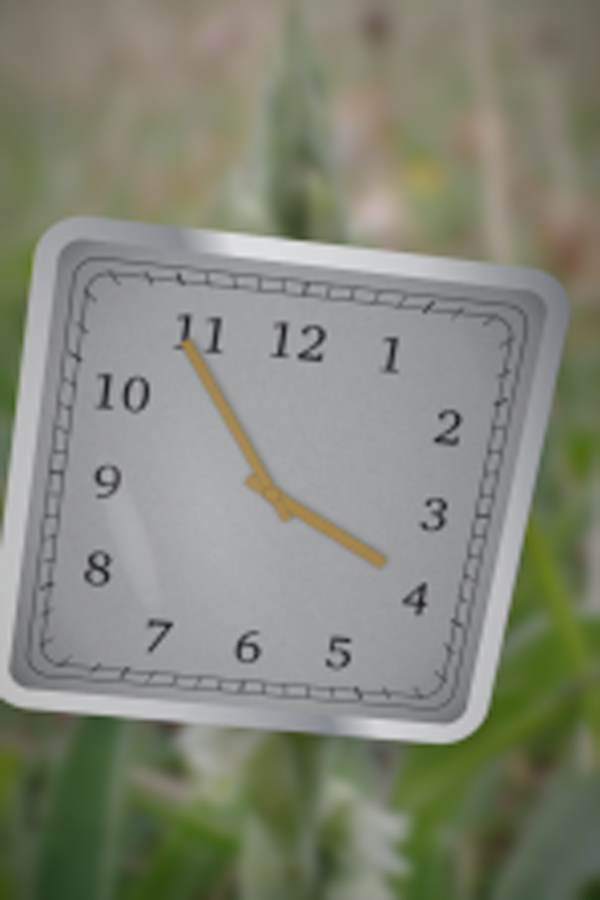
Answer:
**3:54**
